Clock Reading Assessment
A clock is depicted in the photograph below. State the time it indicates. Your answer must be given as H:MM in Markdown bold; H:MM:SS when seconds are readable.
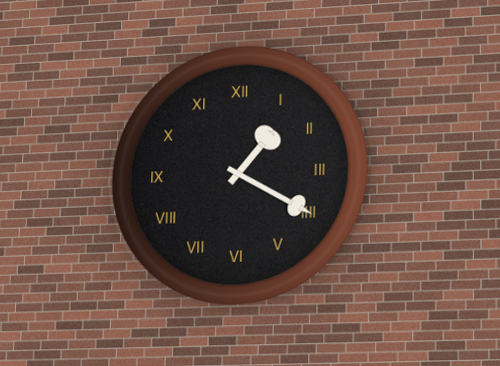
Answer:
**1:20**
